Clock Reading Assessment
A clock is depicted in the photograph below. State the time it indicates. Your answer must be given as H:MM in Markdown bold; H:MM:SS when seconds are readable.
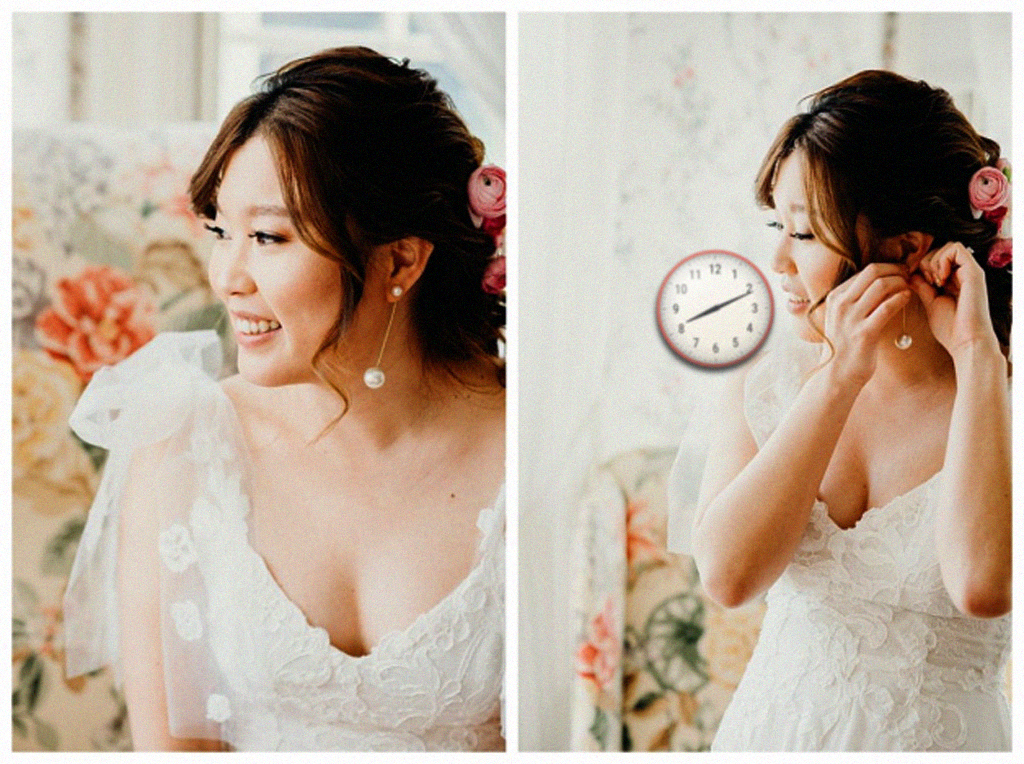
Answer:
**8:11**
